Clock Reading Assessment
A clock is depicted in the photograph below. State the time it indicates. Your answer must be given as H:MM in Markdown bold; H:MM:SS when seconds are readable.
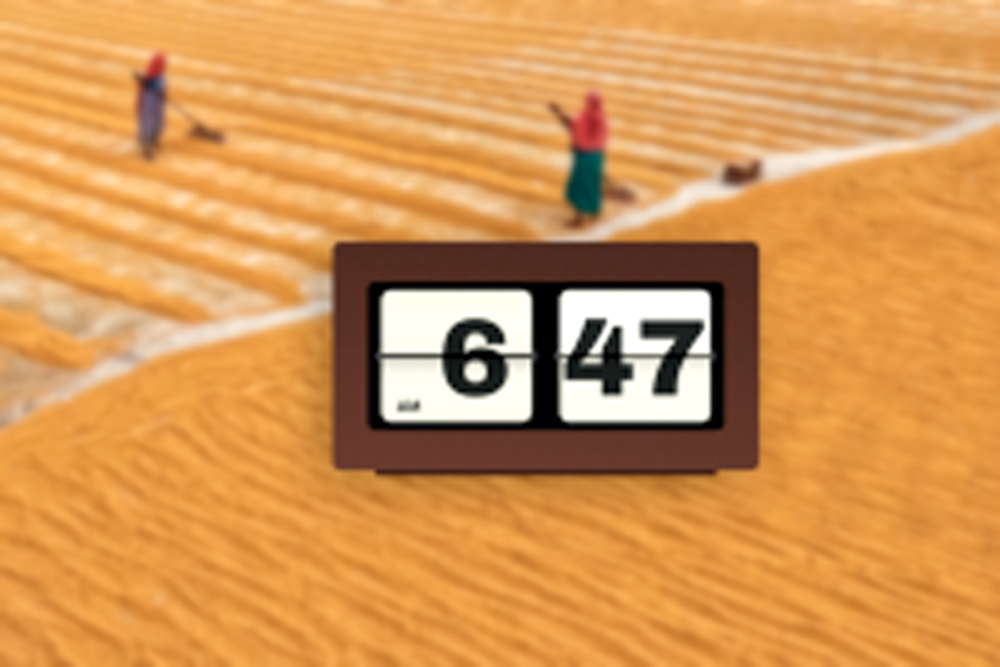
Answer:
**6:47**
